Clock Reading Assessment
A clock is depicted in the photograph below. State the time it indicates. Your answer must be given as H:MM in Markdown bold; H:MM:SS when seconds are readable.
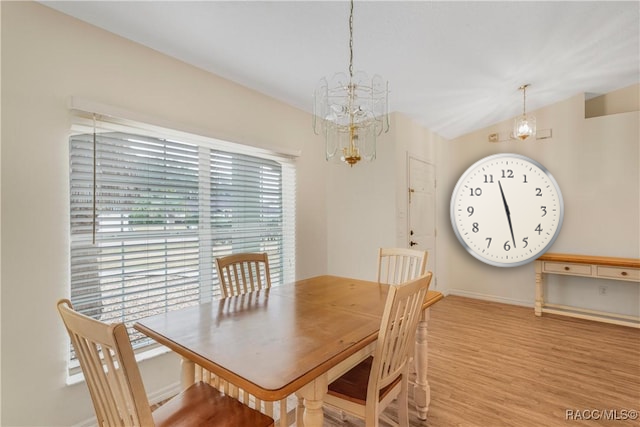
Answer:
**11:28**
